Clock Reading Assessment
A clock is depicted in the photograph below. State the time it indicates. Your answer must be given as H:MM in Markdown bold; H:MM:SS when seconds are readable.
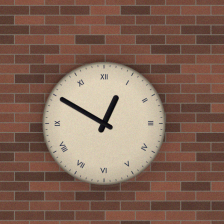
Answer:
**12:50**
